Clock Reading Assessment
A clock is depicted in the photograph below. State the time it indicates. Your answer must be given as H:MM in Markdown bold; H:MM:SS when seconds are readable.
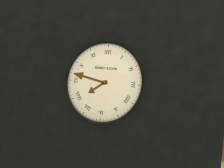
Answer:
**7:47**
